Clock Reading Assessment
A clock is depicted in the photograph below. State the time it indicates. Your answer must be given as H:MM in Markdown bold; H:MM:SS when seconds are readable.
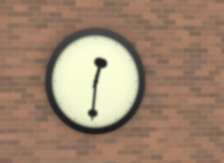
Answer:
**12:31**
